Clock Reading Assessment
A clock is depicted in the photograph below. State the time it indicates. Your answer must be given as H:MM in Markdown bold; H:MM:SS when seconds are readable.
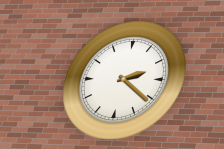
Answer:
**2:21**
